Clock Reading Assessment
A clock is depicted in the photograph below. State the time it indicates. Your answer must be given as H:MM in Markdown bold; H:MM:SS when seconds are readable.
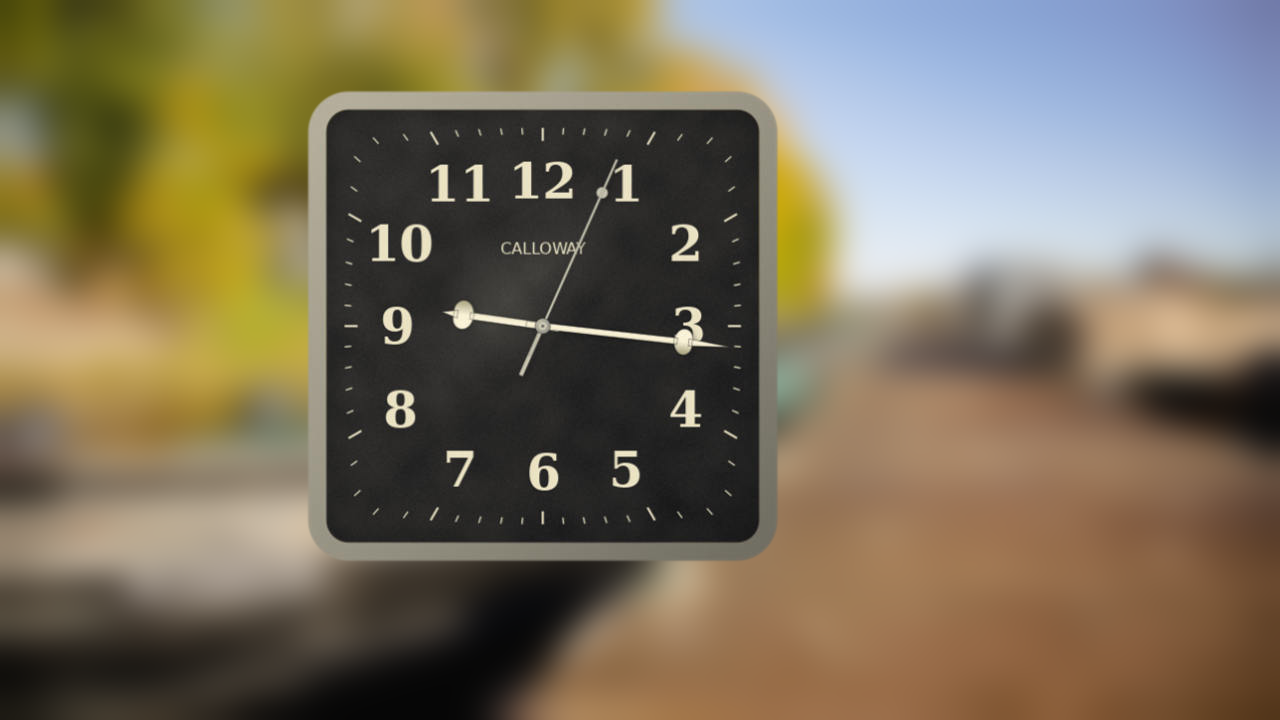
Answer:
**9:16:04**
